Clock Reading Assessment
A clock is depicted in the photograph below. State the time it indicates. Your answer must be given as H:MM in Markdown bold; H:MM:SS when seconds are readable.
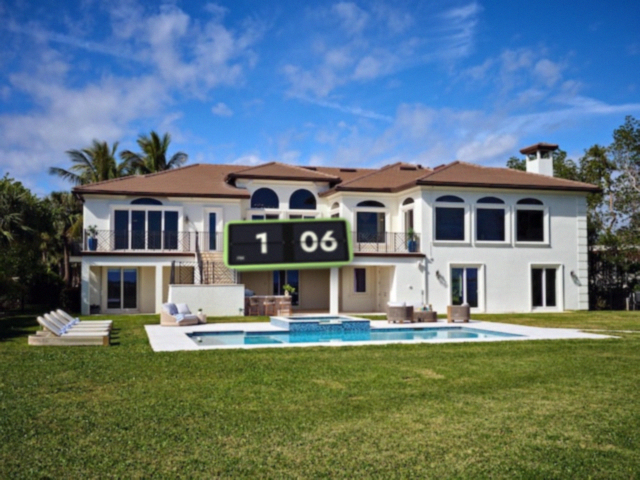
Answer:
**1:06**
